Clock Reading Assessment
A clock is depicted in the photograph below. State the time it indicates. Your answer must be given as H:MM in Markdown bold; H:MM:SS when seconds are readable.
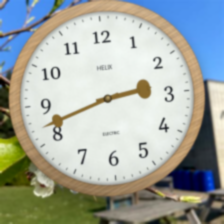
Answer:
**2:42**
